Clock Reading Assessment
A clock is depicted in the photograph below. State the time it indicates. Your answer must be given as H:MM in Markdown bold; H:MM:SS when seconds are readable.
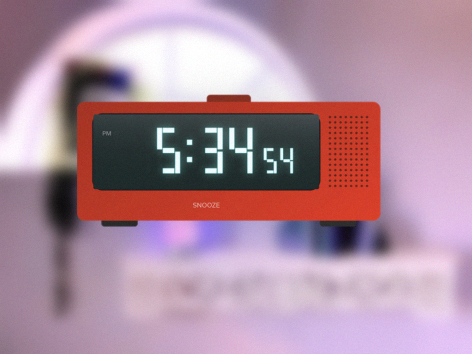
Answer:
**5:34:54**
